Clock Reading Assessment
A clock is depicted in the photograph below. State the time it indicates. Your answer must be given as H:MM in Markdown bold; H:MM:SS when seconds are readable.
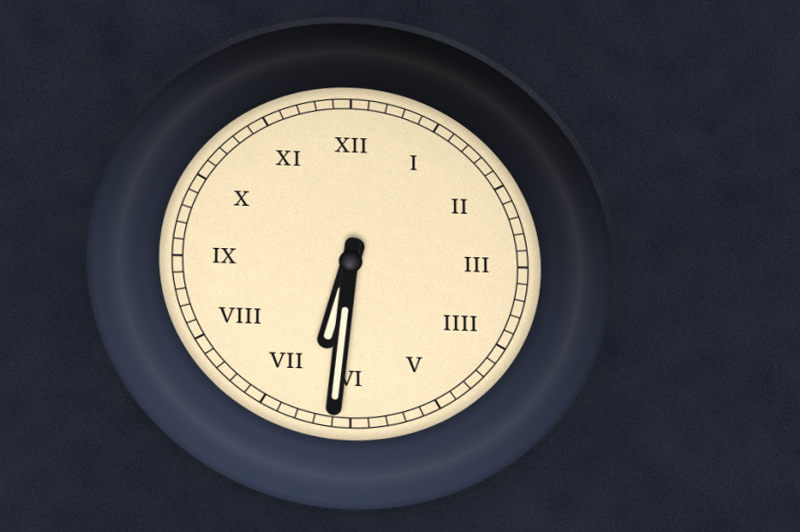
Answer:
**6:31**
